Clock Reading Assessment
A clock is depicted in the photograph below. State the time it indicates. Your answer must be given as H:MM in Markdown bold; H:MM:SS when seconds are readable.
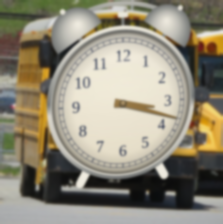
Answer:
**3:18**
